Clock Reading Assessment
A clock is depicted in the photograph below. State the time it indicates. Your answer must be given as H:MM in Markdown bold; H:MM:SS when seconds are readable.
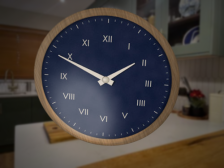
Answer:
**1:49**
